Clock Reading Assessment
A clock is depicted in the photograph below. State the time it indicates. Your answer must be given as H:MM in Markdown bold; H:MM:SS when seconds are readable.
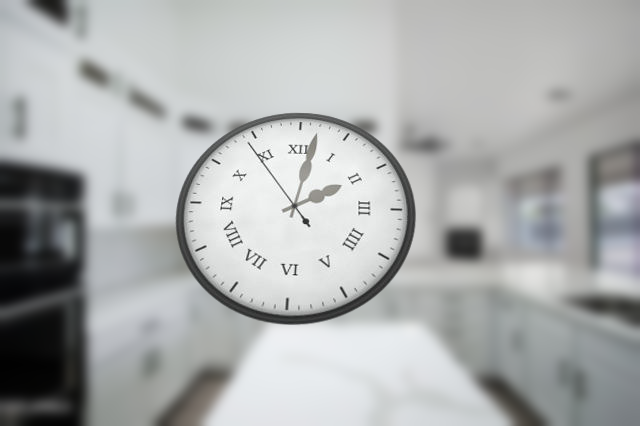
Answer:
**2:01:54**
